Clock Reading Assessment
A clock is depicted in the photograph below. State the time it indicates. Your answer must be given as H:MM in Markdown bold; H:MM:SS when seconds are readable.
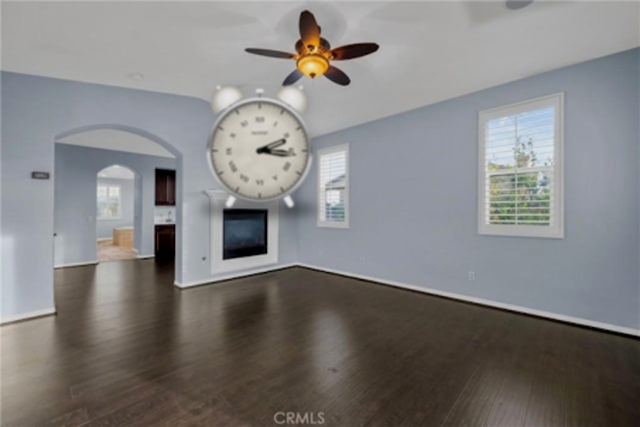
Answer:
**2:16**
